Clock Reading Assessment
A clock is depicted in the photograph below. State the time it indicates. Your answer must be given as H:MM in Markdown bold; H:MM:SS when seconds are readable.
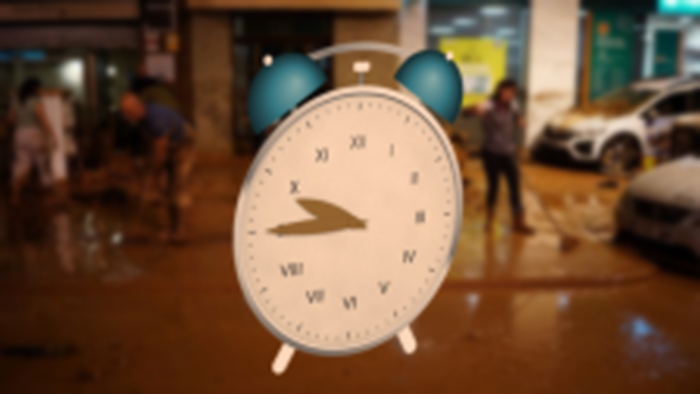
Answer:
**9:45**
